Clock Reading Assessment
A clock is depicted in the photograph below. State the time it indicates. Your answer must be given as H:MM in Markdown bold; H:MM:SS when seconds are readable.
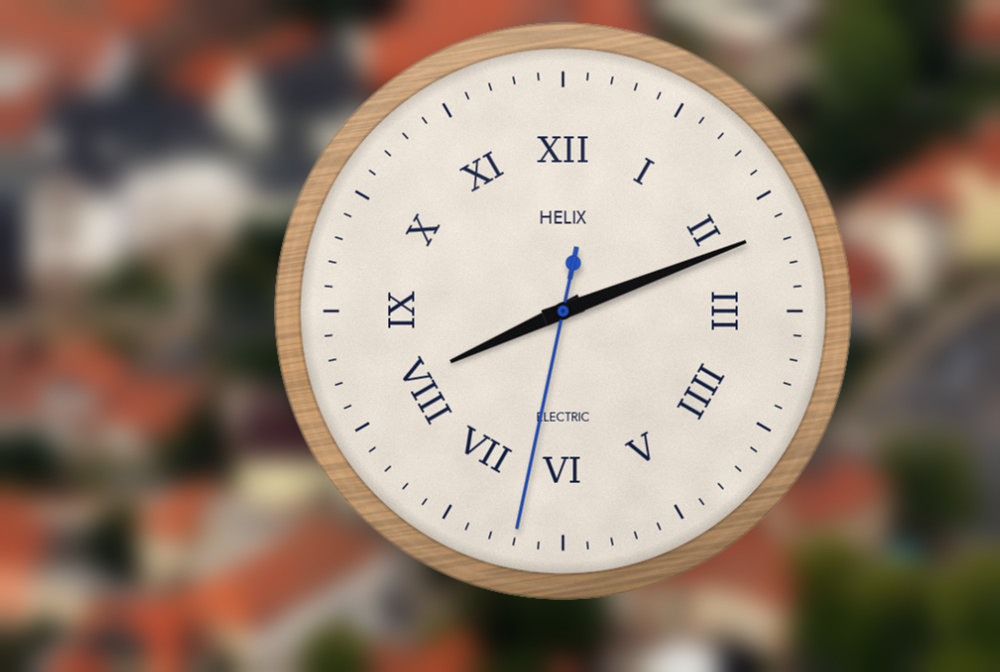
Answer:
**8:11:32**
